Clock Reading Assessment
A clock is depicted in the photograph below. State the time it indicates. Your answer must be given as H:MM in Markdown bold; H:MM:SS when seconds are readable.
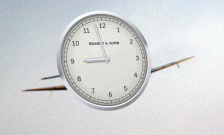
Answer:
**8:58**
